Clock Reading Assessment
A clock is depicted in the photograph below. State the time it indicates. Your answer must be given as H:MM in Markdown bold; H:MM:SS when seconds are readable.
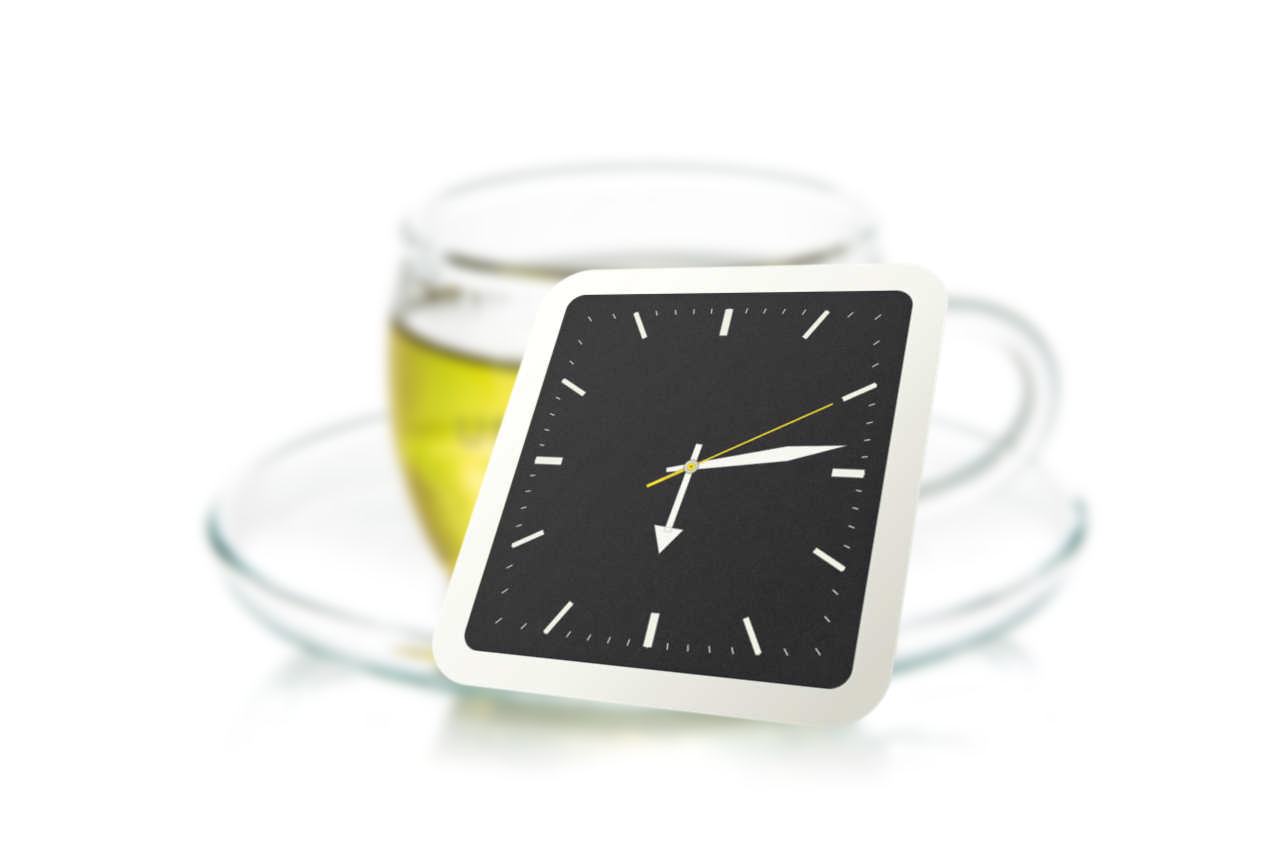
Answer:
**6:13:10**
